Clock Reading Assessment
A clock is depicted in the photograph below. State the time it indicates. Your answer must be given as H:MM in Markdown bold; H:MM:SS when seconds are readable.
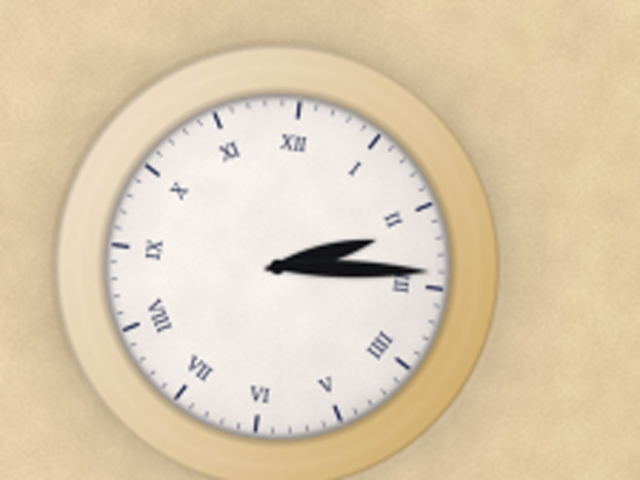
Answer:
**2:14**
